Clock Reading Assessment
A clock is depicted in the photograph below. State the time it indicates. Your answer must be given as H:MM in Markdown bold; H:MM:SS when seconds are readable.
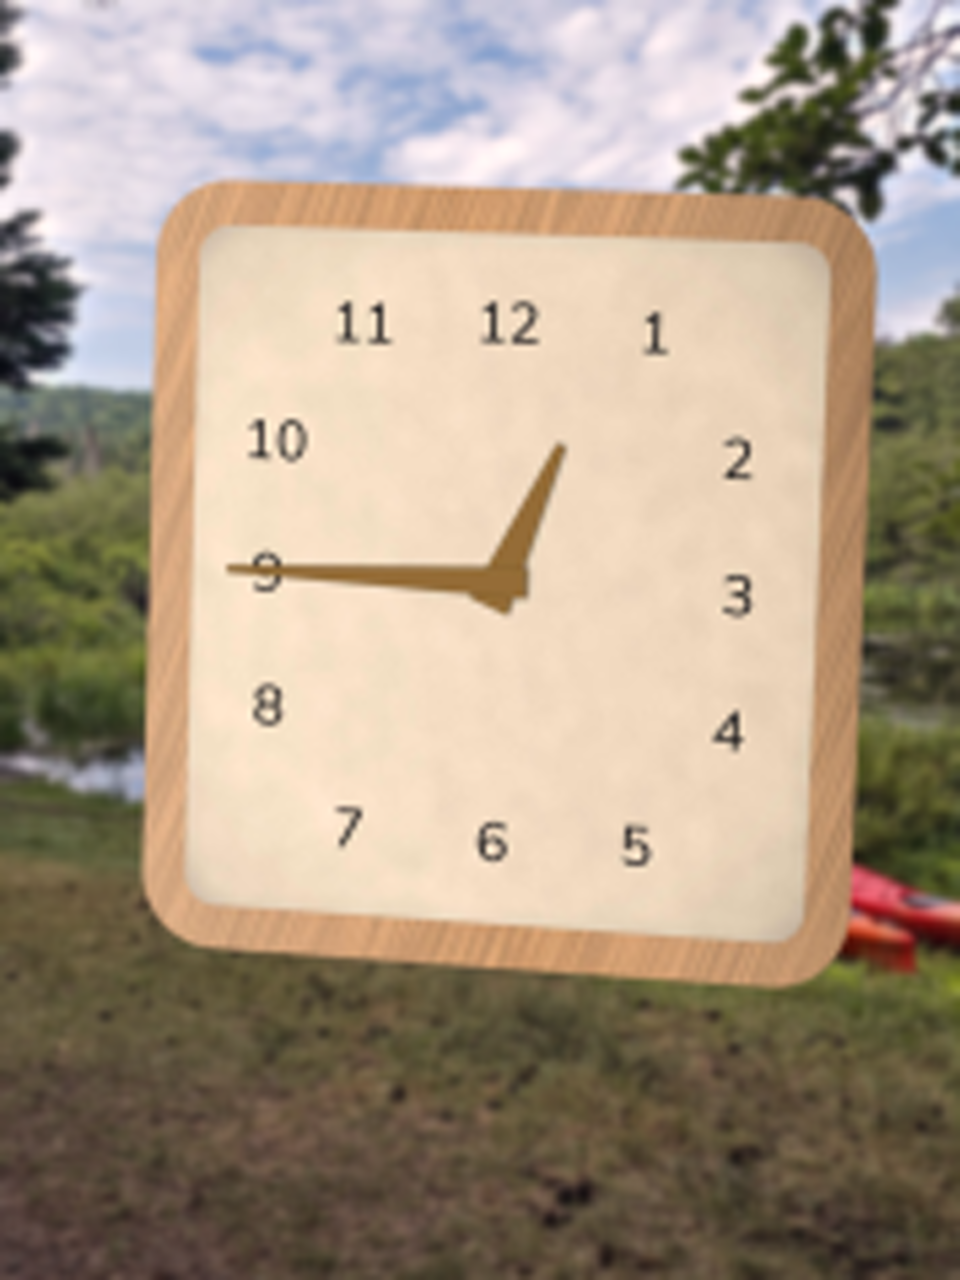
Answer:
**12:45**
